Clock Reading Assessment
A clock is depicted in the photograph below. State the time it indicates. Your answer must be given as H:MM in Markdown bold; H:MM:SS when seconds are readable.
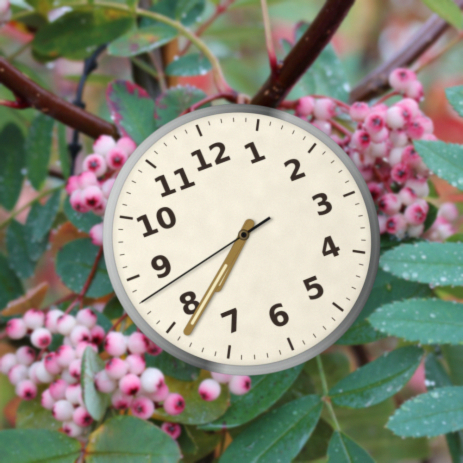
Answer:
**7:38:43**
